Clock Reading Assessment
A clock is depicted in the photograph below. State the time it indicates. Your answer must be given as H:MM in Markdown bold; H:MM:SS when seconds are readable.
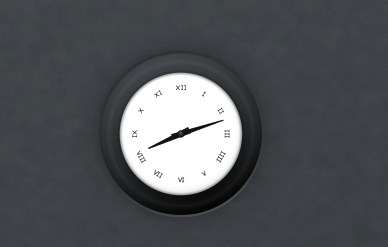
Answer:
**8:12**
